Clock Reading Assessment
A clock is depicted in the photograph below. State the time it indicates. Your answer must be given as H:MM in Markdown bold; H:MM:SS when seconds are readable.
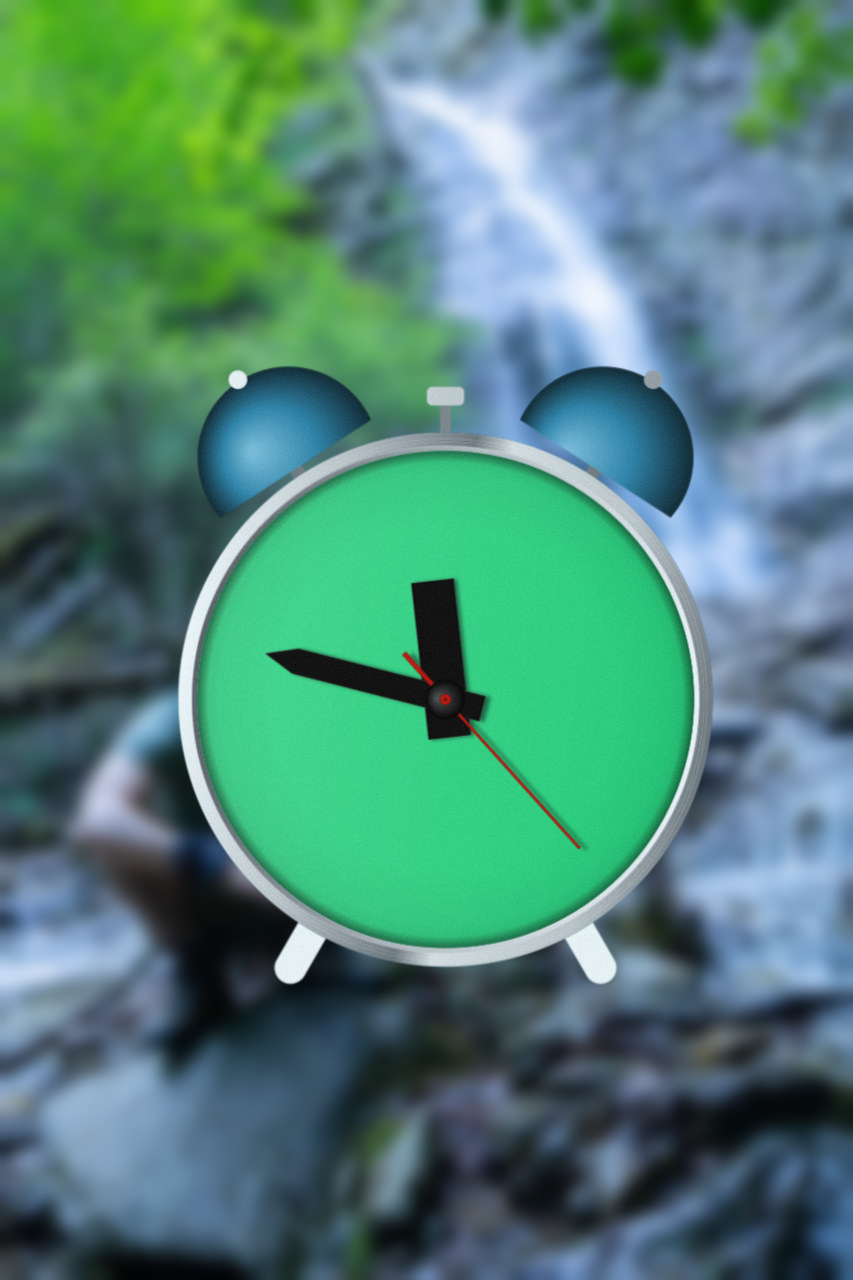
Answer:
**11:47:23**
